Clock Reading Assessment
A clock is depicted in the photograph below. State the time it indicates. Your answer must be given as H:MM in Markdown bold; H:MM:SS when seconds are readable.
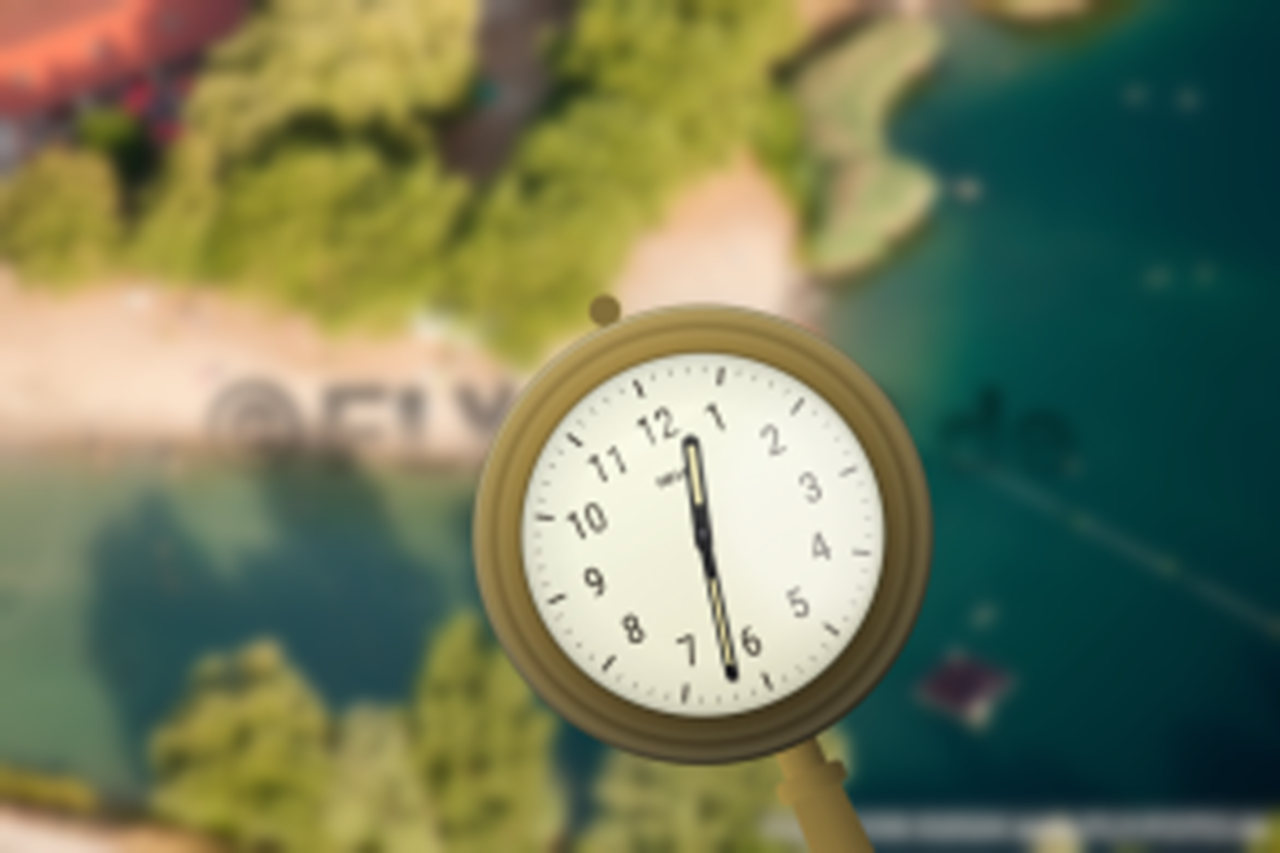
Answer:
**12:32**
